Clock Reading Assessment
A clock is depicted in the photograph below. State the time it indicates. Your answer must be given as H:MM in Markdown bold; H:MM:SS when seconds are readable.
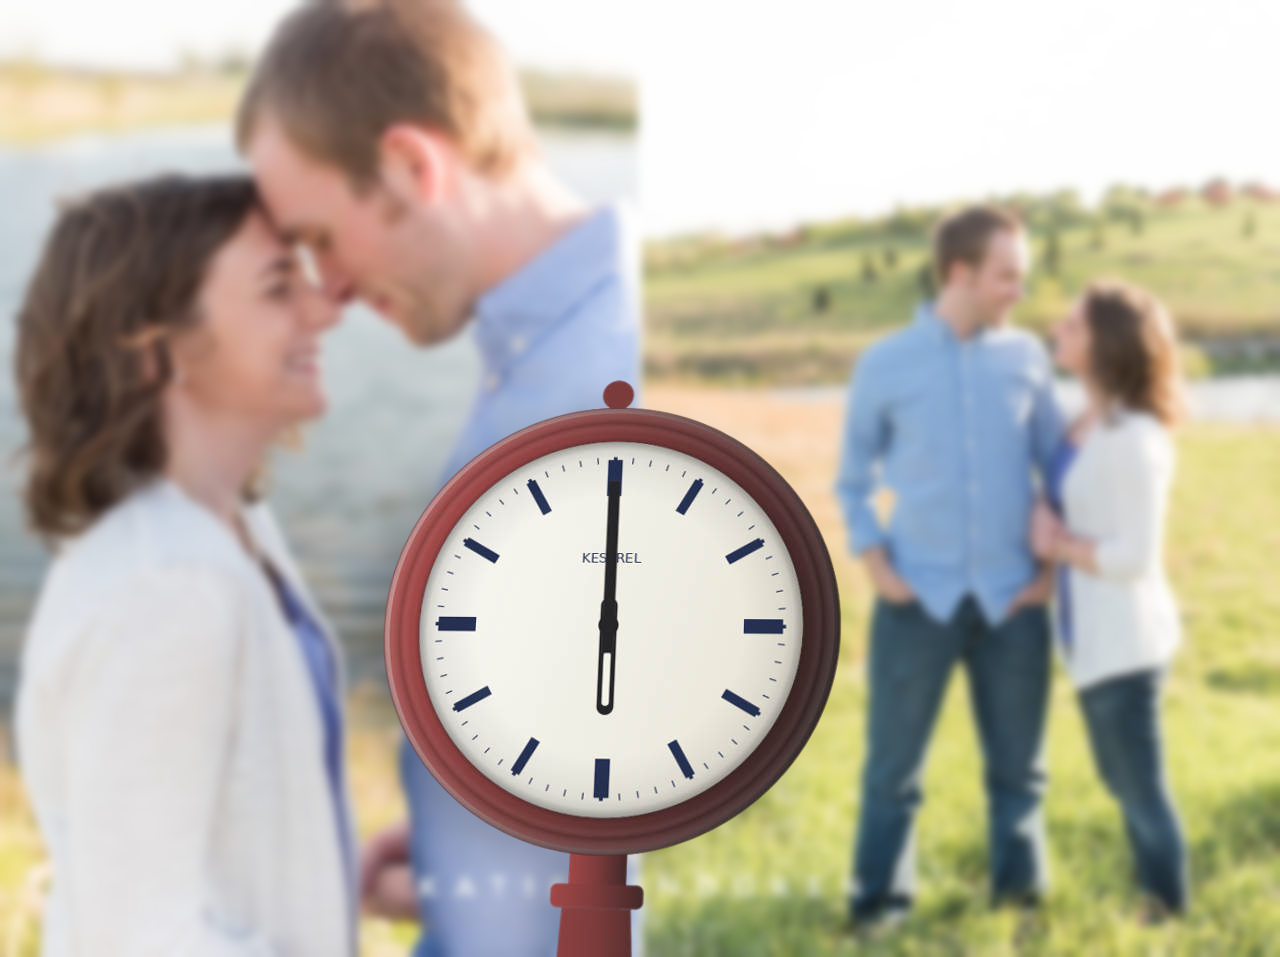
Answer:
**6:00**
